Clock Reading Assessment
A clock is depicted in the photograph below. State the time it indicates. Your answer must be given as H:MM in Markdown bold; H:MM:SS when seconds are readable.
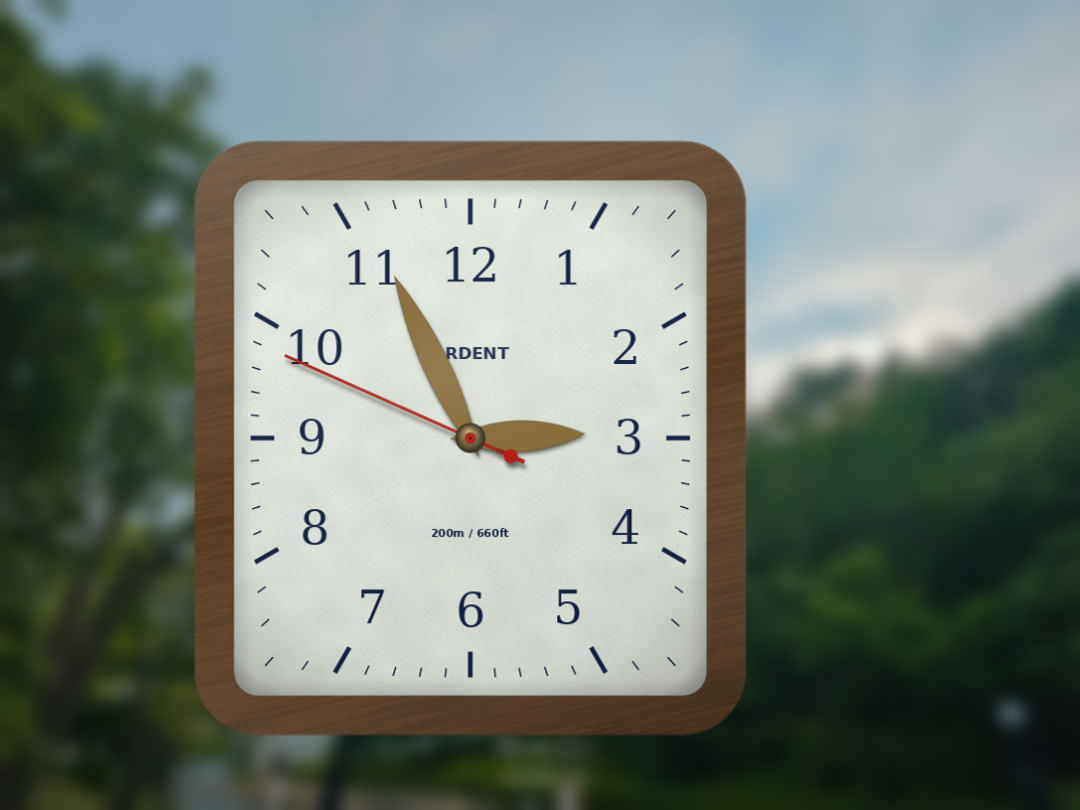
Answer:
**2:55:49**
